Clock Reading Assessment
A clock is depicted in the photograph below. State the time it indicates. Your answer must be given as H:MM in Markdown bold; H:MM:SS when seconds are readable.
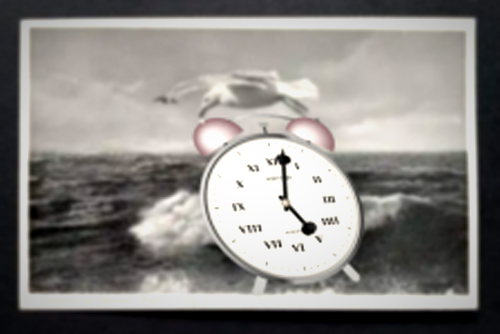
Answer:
**5:02**
